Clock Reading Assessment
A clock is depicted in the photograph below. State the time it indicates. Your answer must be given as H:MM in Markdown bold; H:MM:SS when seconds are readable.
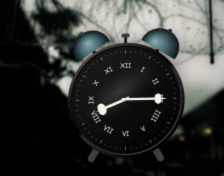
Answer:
**8:15**
